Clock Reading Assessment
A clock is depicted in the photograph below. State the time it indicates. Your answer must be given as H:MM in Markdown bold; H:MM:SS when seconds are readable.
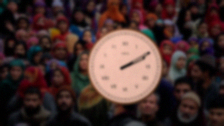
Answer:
**2:10**
